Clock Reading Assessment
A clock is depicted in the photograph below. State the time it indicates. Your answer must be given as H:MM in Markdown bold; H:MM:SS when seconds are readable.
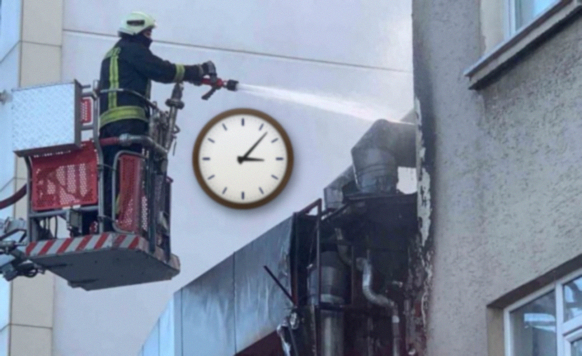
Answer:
**3:07**
